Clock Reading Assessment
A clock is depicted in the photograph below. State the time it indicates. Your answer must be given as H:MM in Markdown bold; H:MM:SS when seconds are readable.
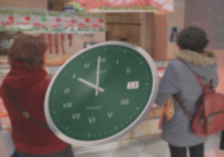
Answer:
**9:59**
